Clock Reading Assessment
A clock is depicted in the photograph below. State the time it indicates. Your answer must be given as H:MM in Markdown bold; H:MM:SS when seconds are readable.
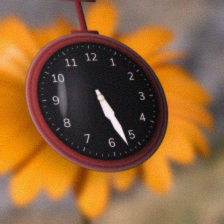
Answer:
**5:27**
